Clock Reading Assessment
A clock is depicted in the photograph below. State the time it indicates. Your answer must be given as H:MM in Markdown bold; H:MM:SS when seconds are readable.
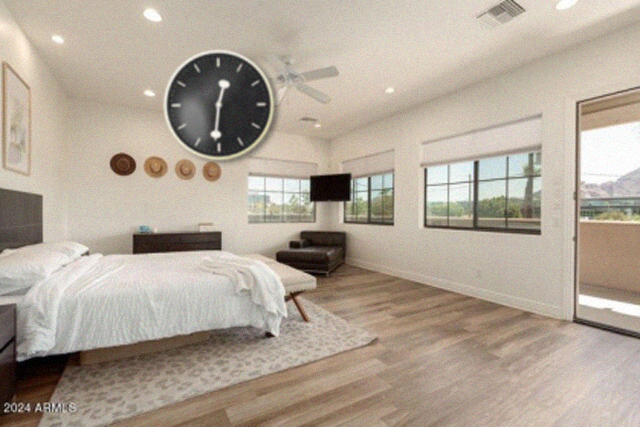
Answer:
**12:31**
